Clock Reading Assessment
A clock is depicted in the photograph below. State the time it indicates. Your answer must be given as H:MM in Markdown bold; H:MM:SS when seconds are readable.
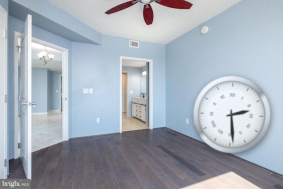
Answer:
**2:29**
